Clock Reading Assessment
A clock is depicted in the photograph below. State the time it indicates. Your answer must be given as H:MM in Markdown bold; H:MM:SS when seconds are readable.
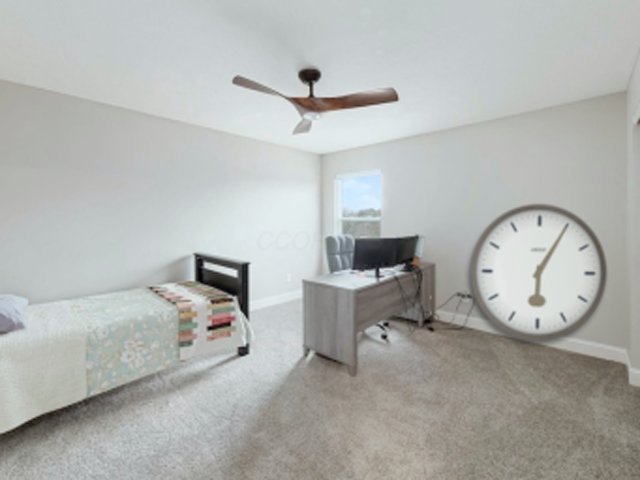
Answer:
**6:05**
